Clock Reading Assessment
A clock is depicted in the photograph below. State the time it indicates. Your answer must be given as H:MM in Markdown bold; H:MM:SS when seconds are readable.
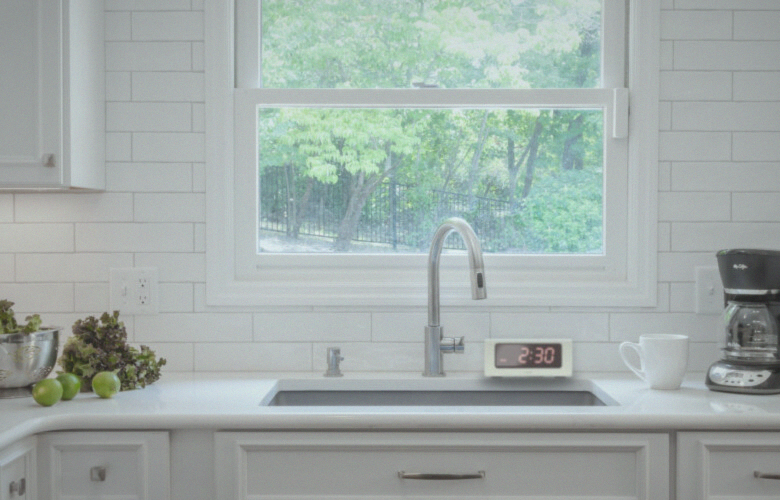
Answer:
**2:30**
